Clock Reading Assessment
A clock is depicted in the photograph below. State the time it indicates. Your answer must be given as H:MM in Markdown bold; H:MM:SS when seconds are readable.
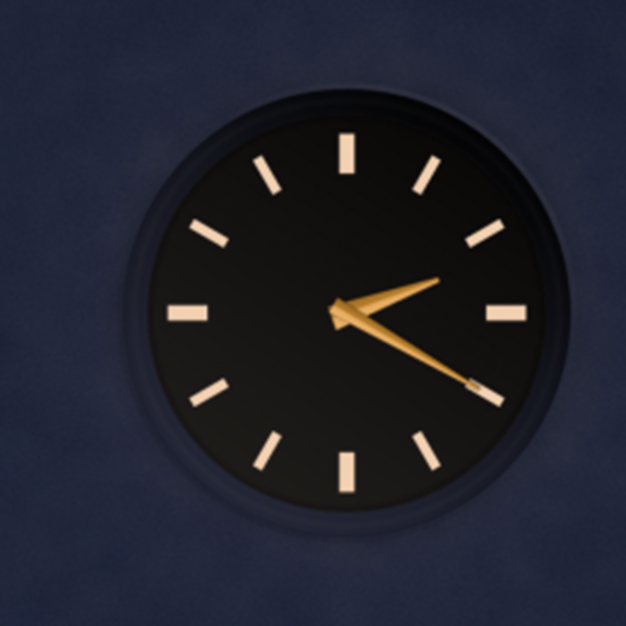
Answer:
**2:20**
